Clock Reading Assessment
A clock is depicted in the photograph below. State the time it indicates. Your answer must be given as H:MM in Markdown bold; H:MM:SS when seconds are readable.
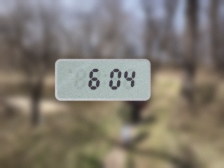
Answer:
**6:04**
